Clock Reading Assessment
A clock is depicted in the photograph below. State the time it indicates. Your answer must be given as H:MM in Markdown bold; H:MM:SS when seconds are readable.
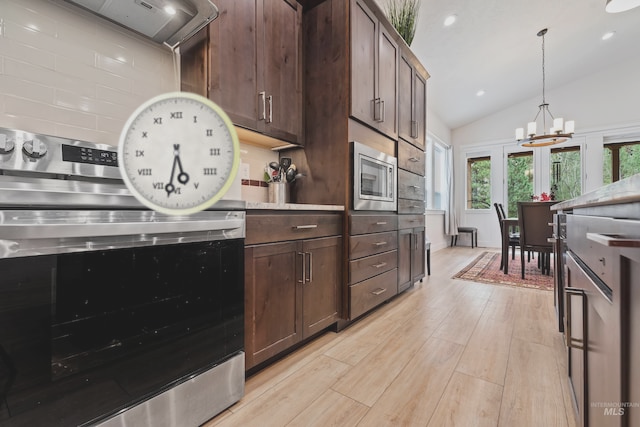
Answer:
**5:32**
